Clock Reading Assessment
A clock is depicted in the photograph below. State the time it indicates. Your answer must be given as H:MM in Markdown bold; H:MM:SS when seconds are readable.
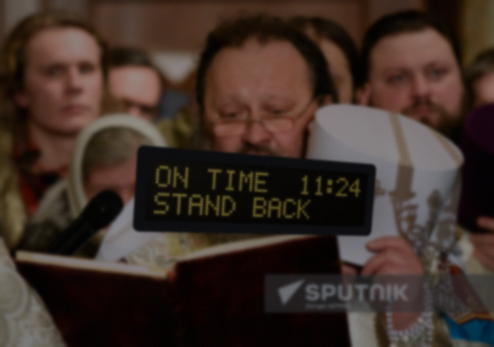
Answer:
**11:24**
